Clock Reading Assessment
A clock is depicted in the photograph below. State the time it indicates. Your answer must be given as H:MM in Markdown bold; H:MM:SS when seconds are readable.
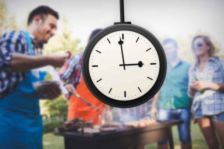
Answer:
**2:59**
